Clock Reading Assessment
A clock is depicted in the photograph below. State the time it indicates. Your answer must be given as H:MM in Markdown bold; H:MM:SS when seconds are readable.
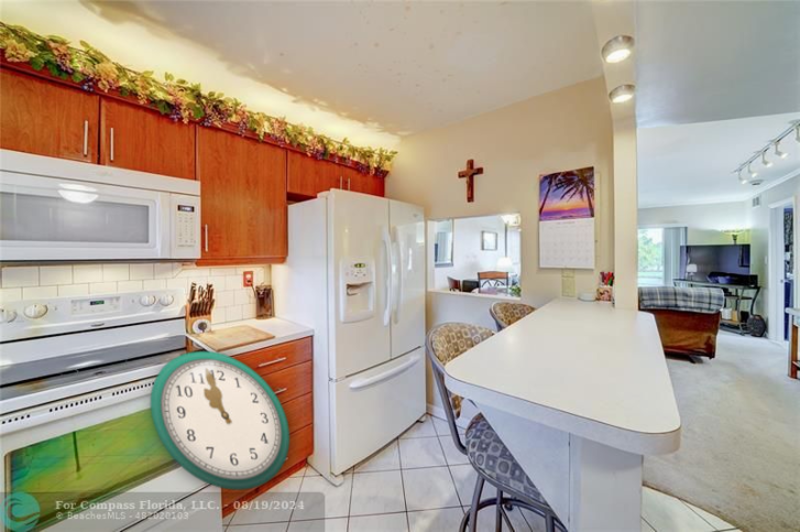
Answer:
**10:58**
